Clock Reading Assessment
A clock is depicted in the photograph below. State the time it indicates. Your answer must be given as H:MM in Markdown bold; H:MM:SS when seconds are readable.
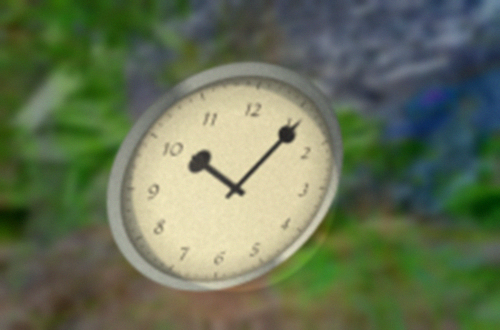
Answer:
**10:06**
